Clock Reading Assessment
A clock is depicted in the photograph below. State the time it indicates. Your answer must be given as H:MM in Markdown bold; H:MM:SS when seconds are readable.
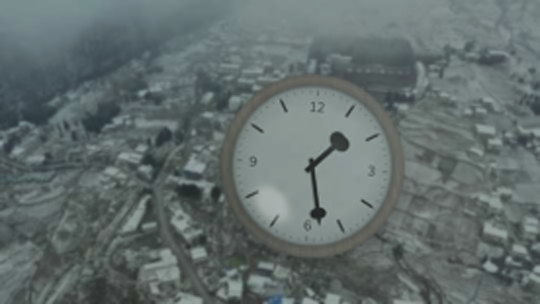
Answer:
**1:28**
